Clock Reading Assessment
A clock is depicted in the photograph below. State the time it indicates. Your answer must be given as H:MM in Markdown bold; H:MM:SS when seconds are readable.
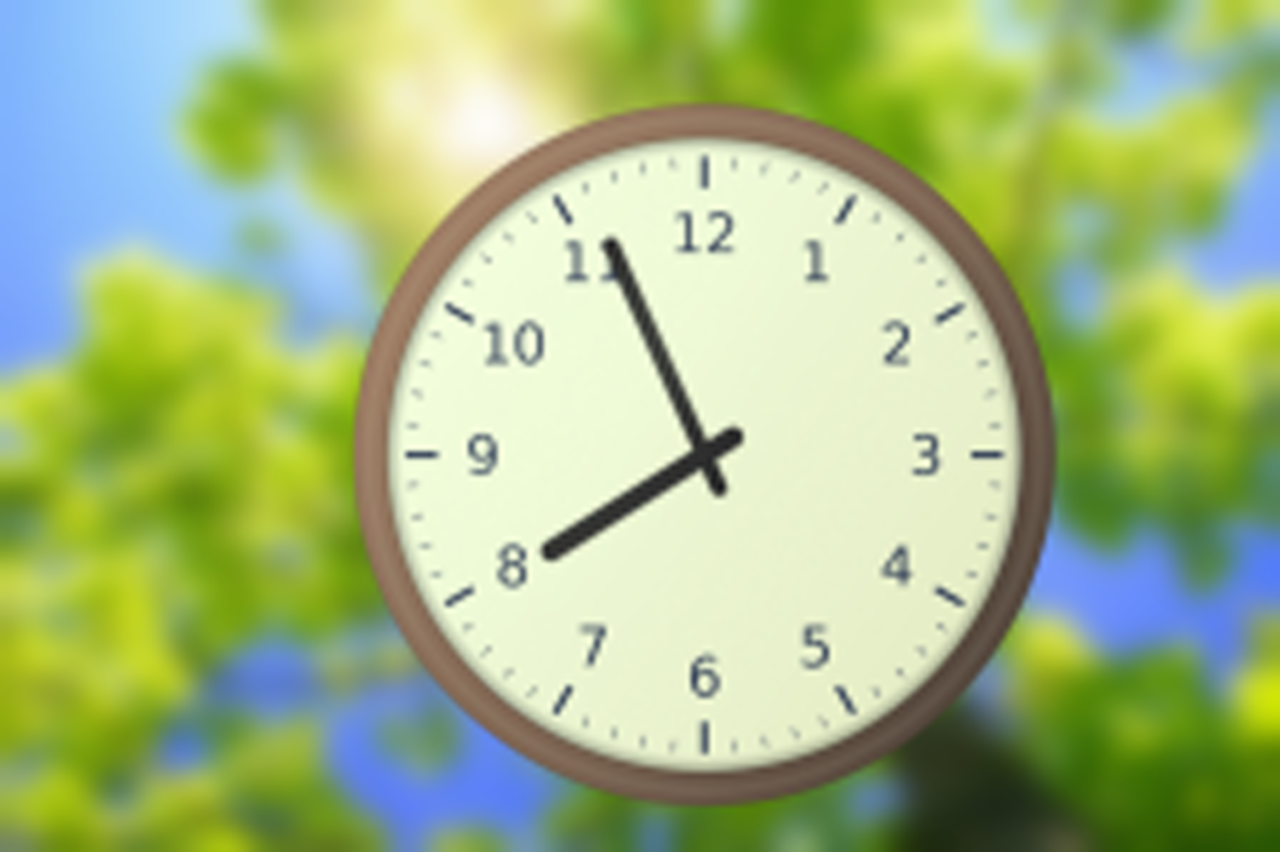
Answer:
**7:56**
